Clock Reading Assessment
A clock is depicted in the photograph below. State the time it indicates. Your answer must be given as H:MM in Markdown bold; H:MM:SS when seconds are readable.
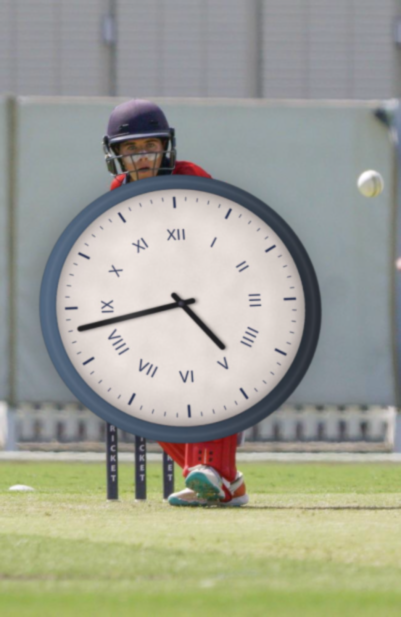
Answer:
**4:43**
